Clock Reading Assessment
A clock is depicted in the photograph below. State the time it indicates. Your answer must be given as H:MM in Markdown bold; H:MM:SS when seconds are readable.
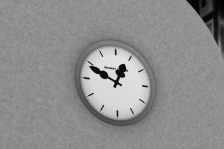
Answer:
**12:49**
